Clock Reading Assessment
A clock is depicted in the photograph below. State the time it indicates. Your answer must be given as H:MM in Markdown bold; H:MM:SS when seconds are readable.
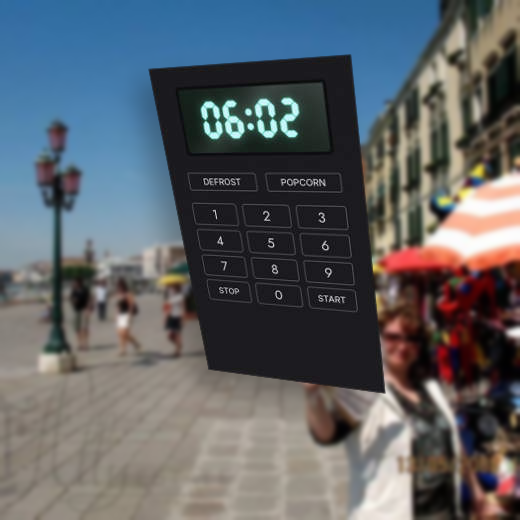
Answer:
**6:02**
